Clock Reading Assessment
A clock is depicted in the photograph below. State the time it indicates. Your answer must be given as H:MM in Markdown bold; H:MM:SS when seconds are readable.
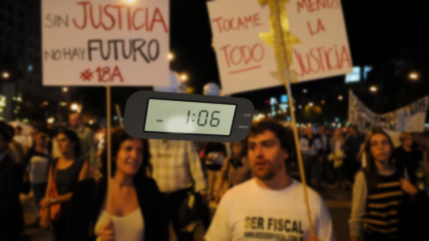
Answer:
**1:06**
